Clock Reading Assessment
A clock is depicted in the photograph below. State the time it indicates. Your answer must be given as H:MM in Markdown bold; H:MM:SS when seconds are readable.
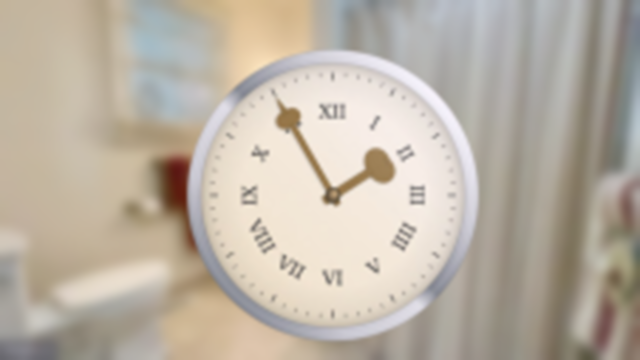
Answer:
**1:55**
